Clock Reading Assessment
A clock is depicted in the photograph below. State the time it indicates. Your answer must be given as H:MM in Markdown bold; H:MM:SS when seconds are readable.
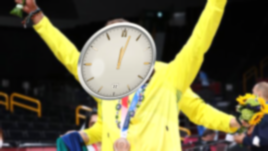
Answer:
**12:02**
